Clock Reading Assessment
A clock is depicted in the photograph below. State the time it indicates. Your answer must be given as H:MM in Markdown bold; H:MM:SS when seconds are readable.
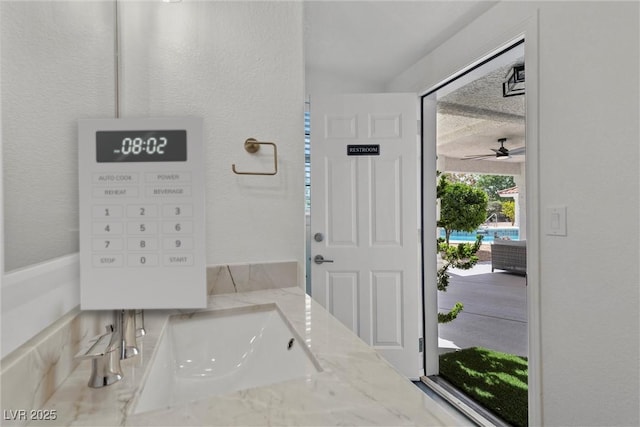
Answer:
**8:02**
